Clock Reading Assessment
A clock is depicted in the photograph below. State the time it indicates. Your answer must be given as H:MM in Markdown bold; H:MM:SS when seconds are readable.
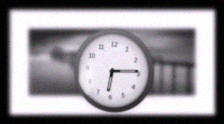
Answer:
**6:14**
